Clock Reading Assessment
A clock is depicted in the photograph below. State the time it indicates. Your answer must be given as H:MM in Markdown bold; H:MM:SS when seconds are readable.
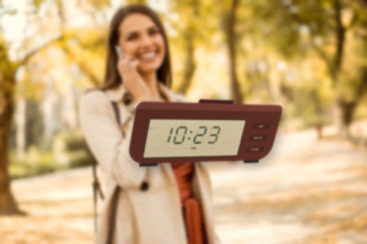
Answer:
**10:23**
